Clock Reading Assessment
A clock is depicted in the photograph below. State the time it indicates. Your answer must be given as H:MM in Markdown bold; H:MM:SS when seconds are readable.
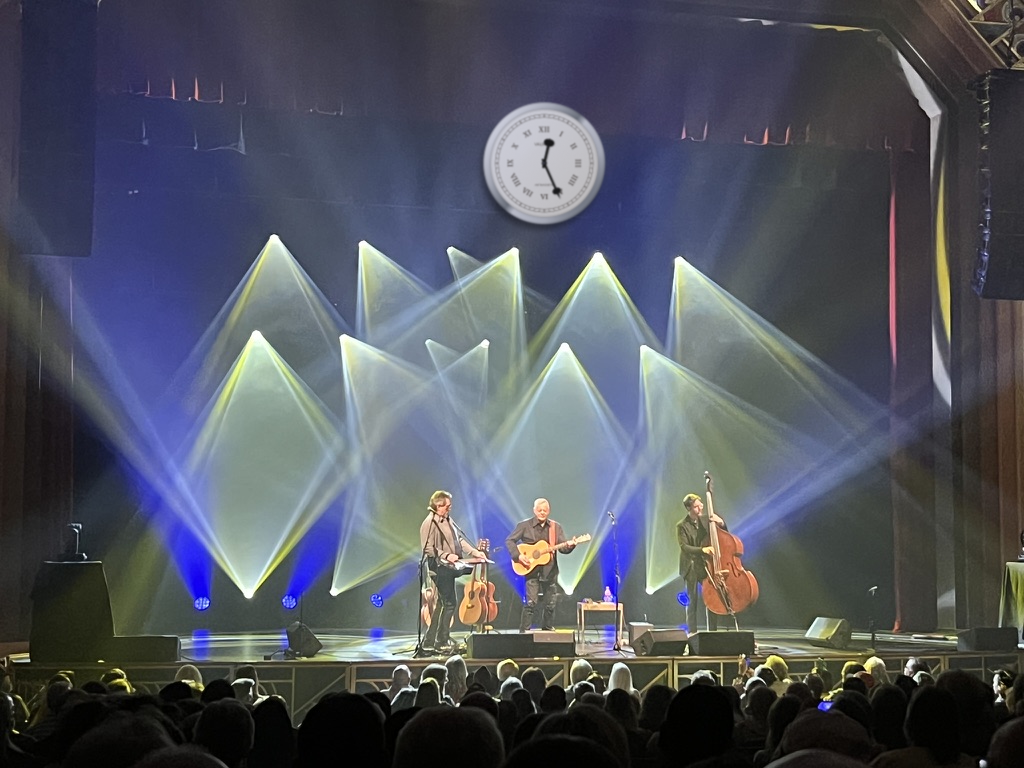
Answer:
**12:26**
